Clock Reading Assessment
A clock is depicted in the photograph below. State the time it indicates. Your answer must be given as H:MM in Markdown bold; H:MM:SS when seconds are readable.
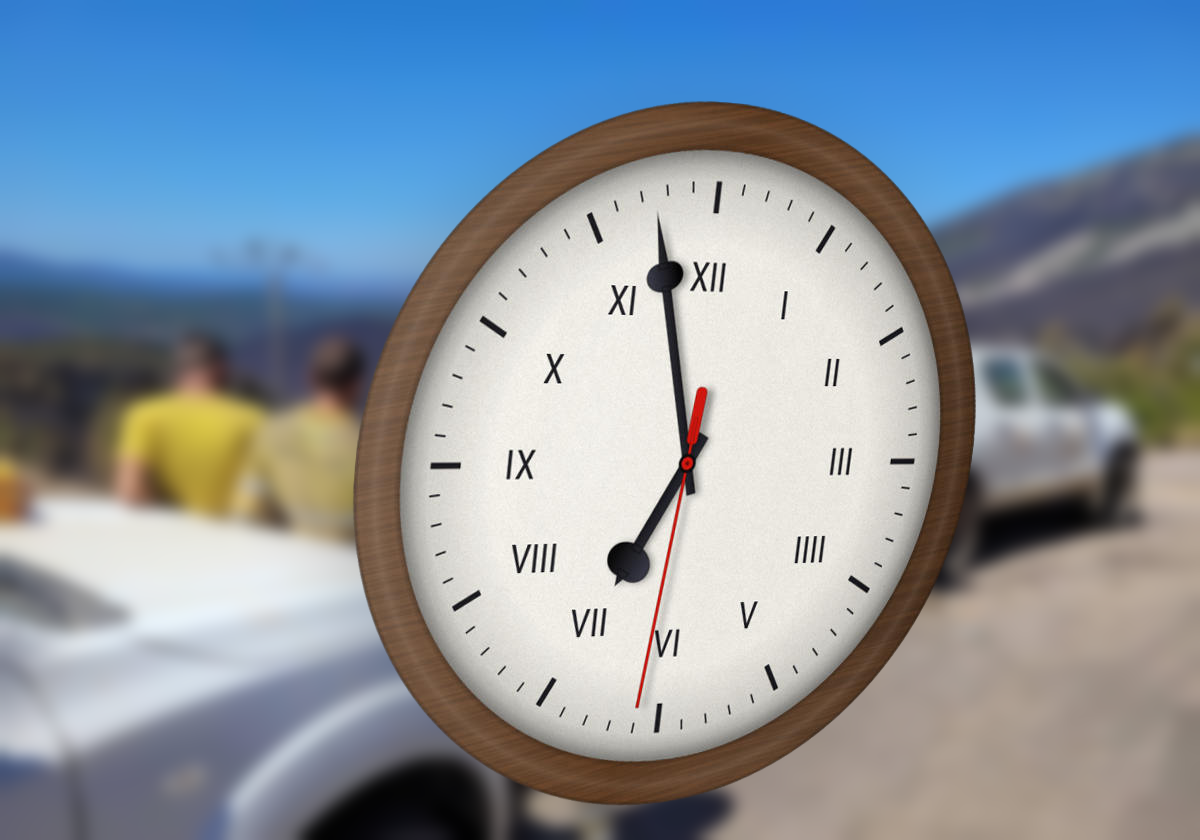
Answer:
**6:57:31**
